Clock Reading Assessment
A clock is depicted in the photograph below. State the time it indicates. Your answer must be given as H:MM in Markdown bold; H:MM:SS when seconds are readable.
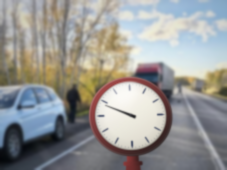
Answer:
**9:49**
